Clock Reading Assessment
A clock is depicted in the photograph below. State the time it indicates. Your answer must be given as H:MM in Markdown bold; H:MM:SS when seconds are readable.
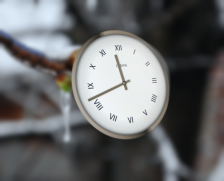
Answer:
**11:42**
